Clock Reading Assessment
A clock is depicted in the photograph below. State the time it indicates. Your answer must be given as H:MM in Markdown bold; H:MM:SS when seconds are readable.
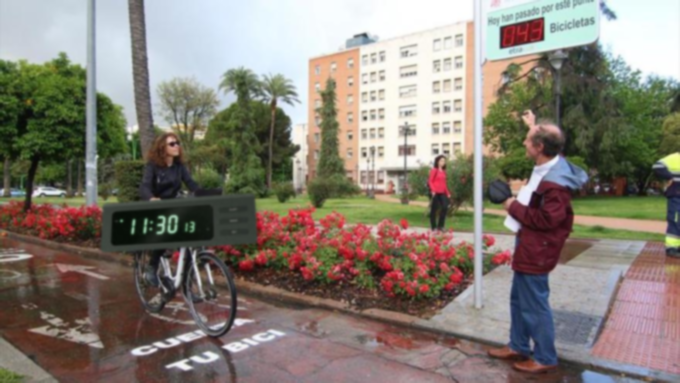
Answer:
**11:30**
